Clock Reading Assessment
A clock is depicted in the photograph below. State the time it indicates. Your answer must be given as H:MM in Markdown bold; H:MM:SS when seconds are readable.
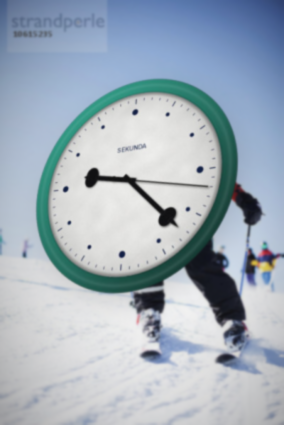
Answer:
**9:22:17**
